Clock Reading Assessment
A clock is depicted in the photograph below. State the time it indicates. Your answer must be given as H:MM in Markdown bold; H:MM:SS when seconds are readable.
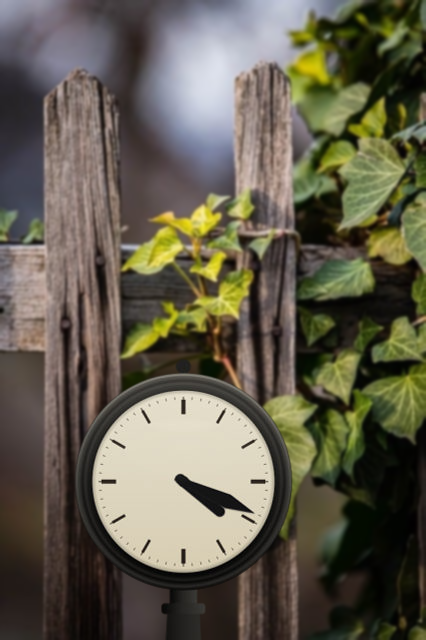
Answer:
**4:19**
